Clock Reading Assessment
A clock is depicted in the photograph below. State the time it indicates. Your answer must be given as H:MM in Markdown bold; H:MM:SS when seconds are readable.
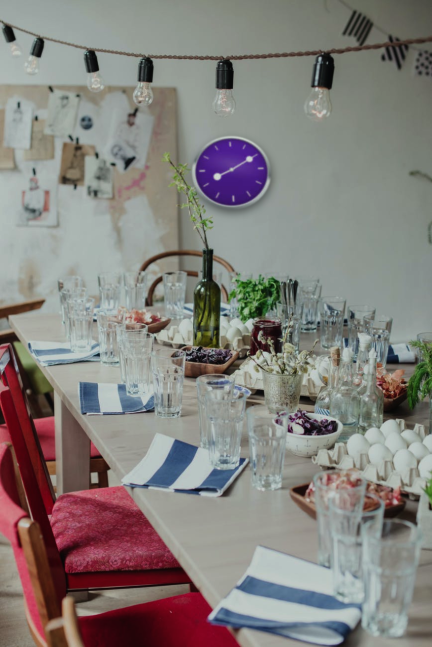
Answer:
**8:10**
